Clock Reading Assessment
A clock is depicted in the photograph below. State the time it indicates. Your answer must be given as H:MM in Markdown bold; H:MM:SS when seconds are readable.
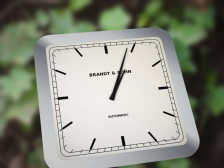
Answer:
**1:04**
